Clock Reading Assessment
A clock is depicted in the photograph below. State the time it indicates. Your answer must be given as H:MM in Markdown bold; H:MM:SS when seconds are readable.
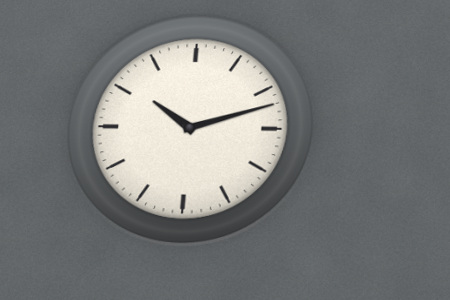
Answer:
**10:12**
